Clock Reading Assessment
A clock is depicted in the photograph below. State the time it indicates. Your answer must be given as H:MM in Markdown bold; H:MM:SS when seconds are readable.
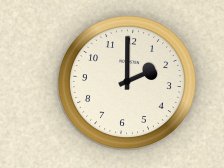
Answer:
**1:59**
